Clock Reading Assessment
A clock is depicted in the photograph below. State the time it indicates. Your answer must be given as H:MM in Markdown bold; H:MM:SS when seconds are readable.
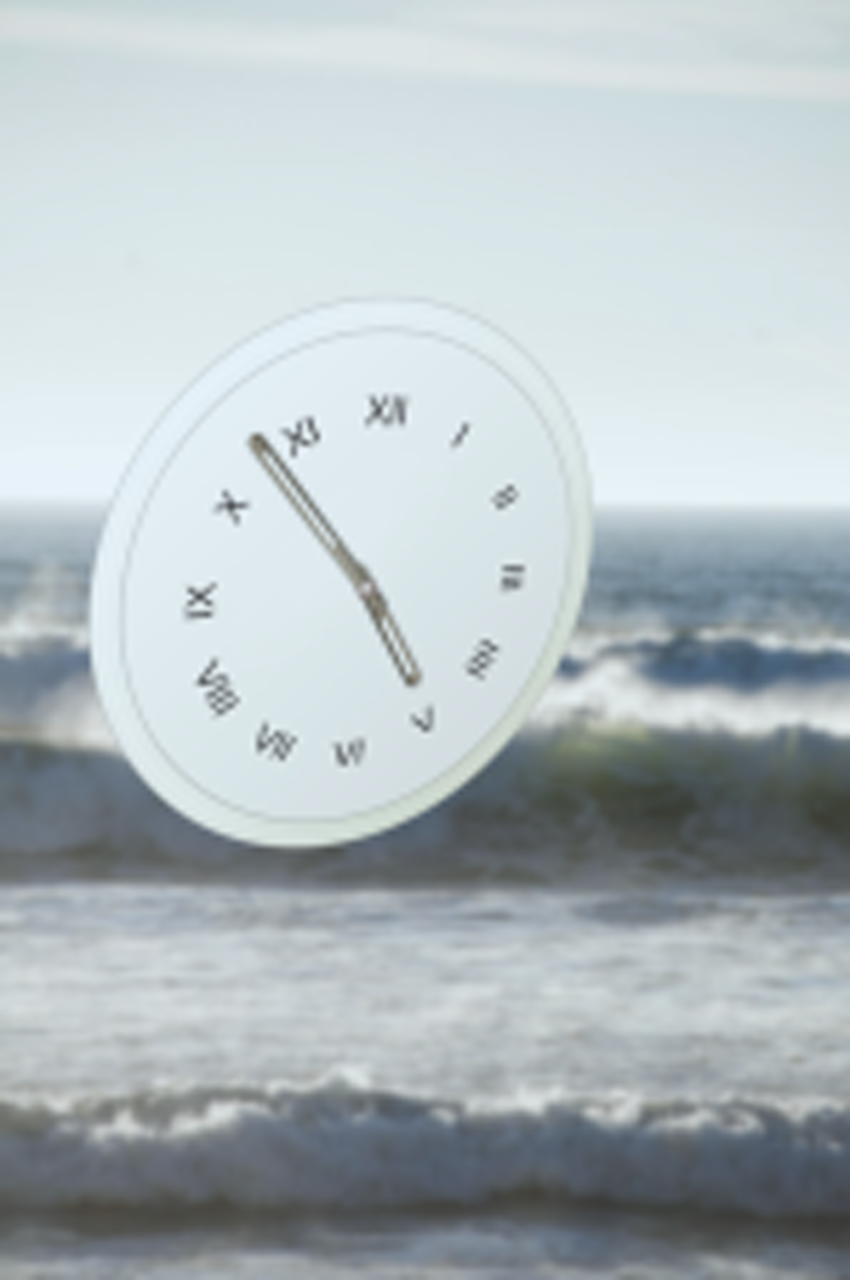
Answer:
**4:53**
